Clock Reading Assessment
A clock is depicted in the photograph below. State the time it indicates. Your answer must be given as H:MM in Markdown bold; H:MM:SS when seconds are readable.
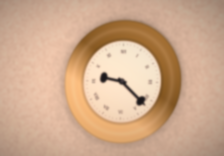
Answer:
**9:22**
